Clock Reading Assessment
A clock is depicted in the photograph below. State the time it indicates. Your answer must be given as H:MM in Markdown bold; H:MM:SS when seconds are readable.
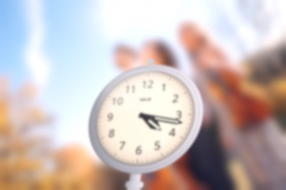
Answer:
**4:17**
